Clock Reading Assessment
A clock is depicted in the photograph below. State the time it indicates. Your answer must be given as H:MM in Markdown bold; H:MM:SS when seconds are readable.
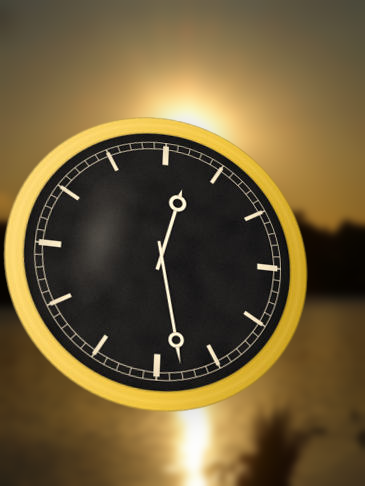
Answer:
**12:28**
